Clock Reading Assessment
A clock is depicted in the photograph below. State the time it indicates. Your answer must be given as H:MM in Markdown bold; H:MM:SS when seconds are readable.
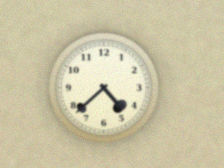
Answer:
**4:38**
